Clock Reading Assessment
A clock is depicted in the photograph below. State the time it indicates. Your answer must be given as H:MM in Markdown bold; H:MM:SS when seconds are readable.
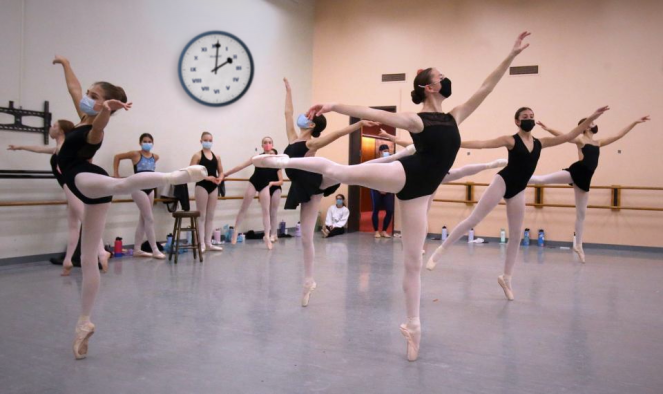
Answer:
**2:01**
